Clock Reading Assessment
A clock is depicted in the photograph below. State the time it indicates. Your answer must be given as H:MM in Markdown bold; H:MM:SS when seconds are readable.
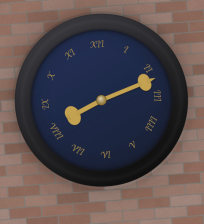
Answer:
**8:12**
